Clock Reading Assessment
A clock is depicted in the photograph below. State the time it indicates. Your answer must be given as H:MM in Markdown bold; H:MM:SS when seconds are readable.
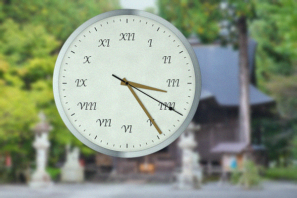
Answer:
**3:24:20**
